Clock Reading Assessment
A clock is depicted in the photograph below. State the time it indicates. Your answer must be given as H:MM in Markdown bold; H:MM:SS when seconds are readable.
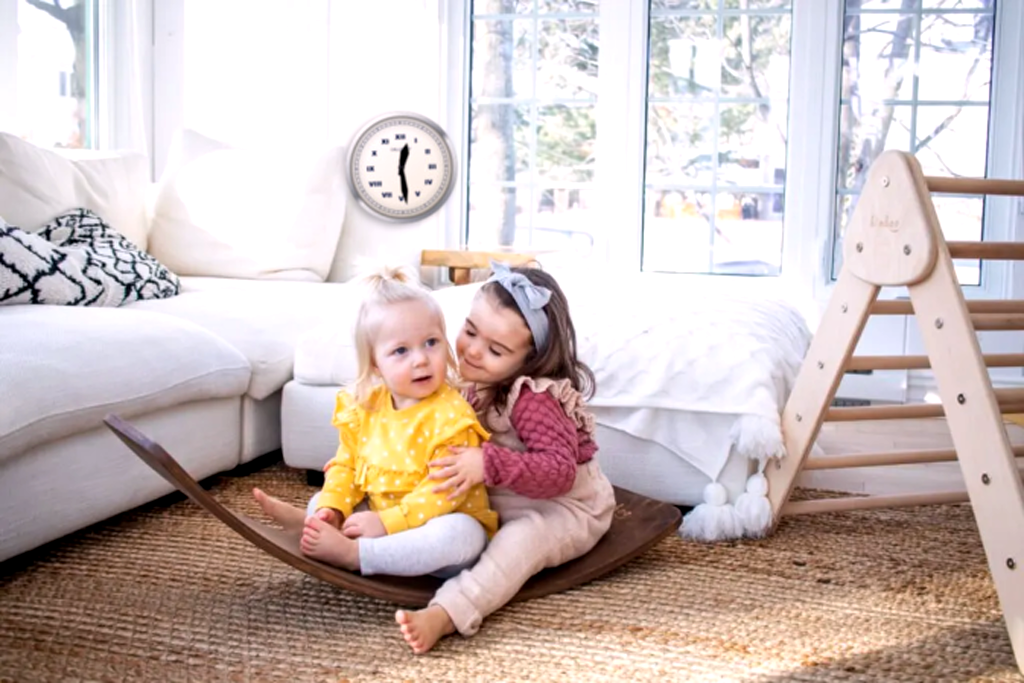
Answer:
**12:29**
